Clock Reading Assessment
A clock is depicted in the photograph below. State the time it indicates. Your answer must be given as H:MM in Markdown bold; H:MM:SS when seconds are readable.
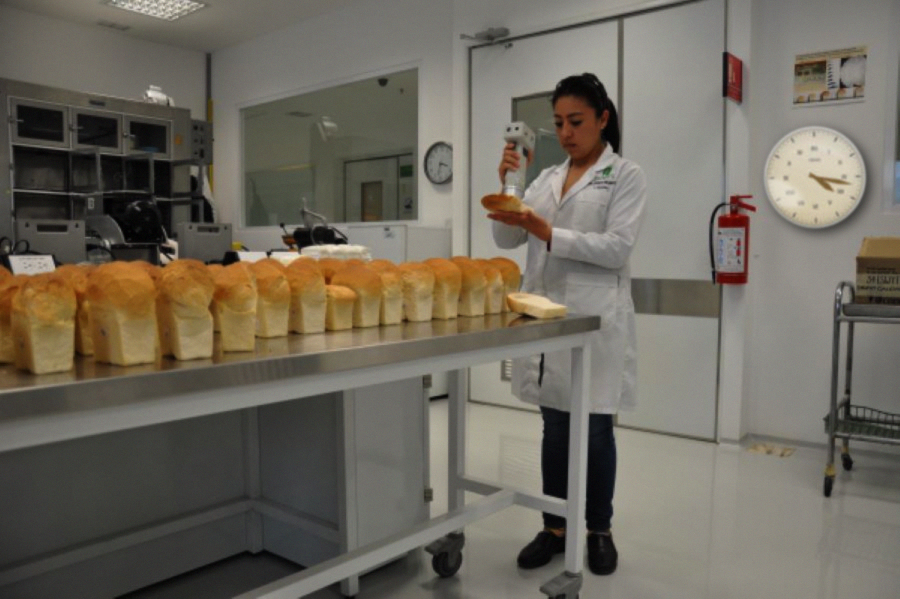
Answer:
**4:17**
